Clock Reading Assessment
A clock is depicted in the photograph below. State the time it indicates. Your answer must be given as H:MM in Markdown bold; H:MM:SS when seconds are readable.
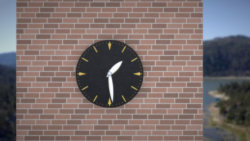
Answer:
**1:29**
